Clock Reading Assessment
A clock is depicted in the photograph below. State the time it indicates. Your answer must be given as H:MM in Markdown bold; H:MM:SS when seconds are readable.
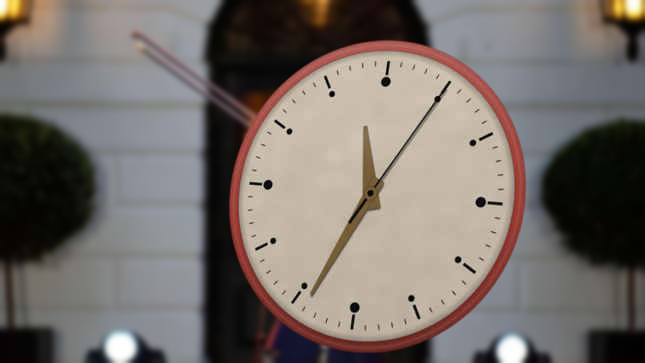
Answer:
**11:34:05**
